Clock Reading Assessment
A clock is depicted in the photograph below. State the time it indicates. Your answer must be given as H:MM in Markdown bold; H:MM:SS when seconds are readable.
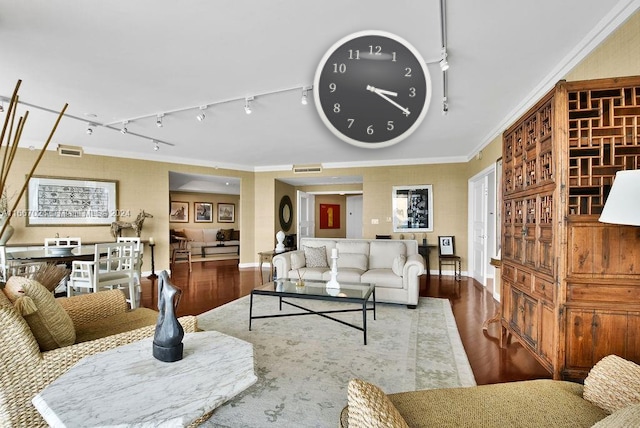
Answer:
**3:20**
